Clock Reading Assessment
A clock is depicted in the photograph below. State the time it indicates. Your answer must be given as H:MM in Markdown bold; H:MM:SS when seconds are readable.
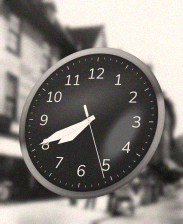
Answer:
**7:40:26**
